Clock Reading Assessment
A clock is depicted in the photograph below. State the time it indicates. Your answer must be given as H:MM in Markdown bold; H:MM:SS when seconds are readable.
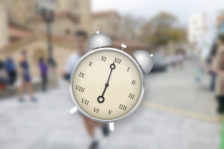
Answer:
**5:59**
